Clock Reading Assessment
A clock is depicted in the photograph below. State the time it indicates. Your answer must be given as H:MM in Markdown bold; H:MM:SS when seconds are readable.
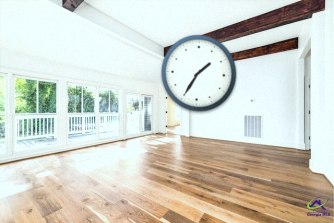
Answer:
**1:35**
